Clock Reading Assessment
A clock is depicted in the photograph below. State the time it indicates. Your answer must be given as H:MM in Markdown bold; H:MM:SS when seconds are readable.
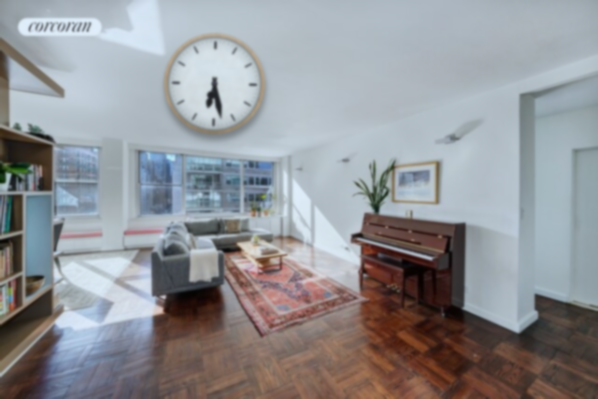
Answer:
**6:28**
